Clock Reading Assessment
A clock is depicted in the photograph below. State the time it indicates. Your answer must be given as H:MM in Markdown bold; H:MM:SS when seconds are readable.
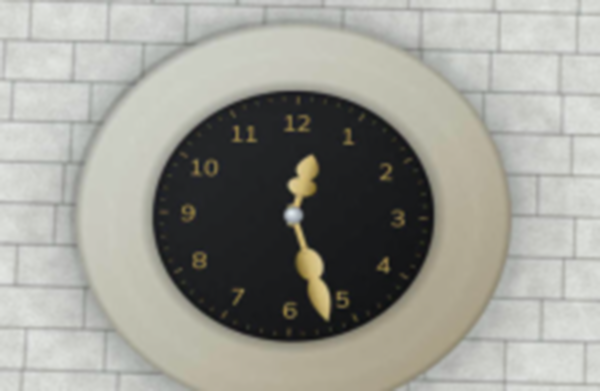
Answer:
**12:27**
